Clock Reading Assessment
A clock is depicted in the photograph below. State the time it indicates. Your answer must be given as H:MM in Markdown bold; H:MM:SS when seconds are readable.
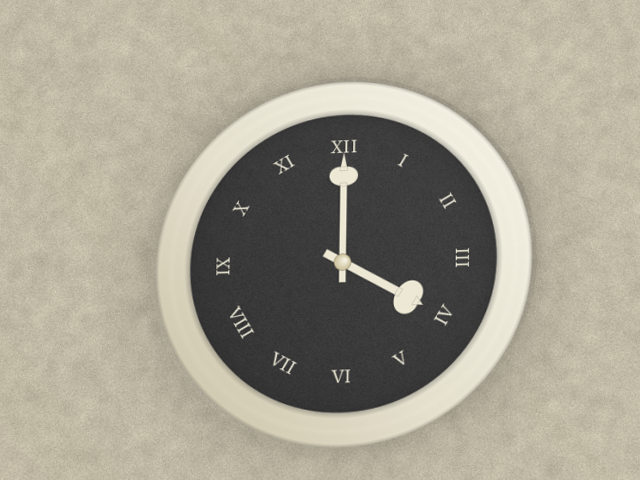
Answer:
**4:00**
